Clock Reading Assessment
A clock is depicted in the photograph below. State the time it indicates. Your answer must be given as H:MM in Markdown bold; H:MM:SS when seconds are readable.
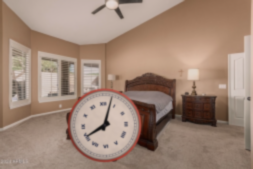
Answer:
**8:03**
